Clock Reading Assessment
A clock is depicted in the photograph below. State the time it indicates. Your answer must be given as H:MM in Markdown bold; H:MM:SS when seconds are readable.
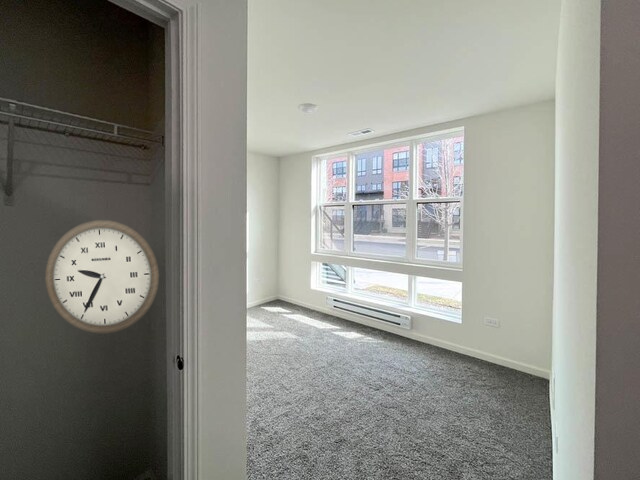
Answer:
**9:35**
